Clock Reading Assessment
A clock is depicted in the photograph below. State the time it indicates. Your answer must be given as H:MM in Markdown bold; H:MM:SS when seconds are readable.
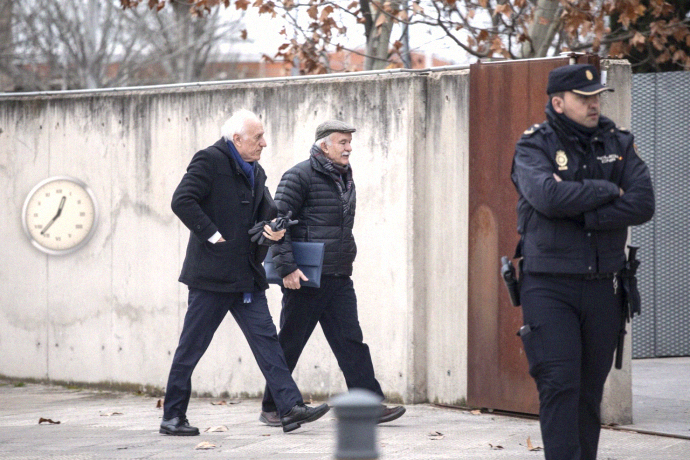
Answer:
**12:37**
